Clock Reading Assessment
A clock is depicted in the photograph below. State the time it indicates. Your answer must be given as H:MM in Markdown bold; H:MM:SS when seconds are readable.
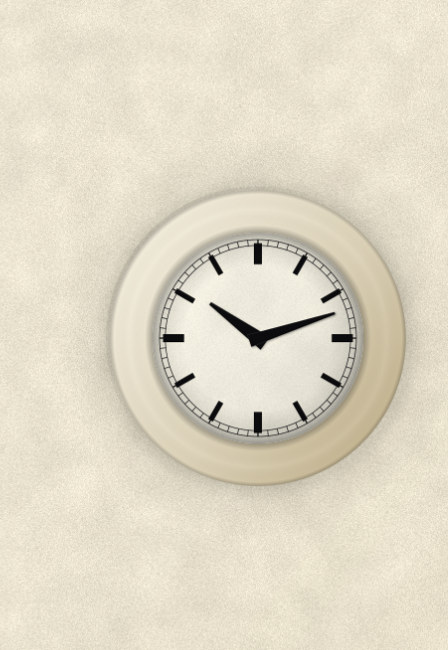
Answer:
**10:12**
